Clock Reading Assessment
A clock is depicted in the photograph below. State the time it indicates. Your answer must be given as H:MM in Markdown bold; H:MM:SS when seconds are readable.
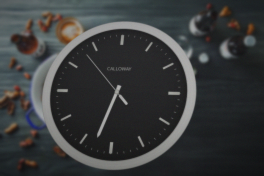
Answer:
**6:32:53**
